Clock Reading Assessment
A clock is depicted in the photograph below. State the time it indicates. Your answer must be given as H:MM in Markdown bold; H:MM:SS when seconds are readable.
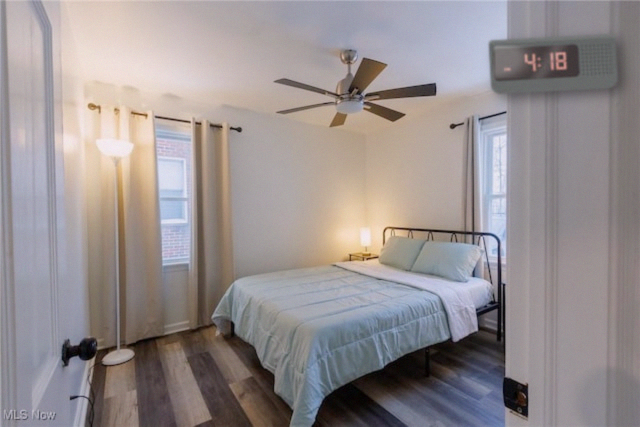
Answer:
**4:18**
